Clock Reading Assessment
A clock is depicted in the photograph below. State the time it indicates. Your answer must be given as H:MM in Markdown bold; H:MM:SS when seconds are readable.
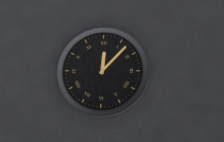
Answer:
**12:07**
